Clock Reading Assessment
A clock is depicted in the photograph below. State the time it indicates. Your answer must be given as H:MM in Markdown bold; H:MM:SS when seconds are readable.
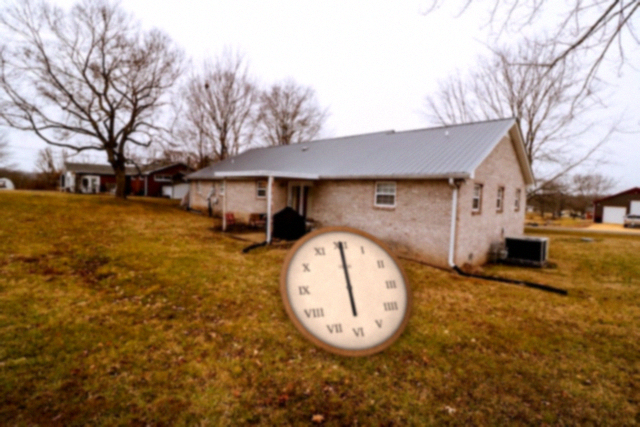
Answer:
**6:00**
